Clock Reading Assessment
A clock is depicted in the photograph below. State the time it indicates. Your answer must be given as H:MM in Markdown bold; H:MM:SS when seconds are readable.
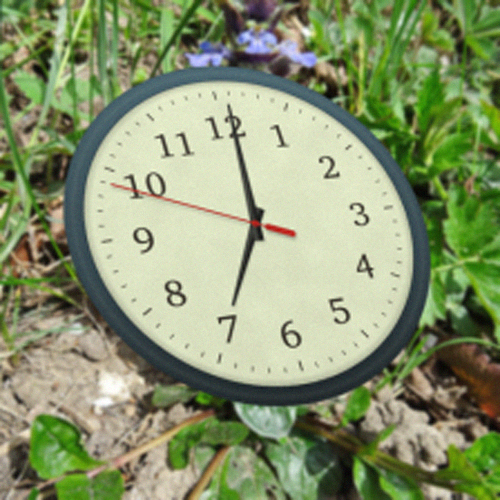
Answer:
**7:00:49**
